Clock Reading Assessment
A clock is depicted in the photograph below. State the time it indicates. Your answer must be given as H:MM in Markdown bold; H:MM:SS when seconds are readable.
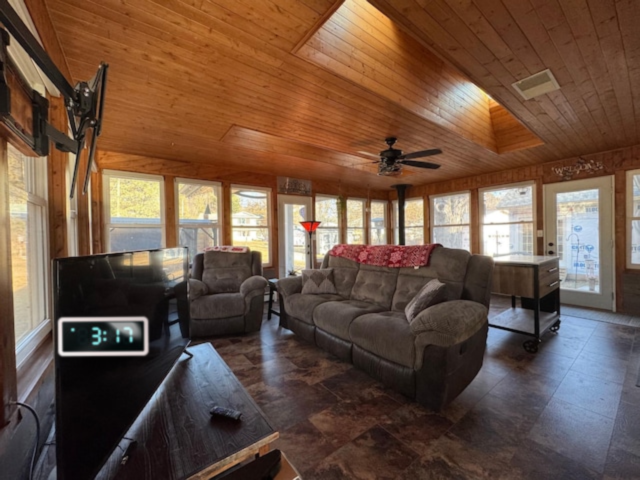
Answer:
**3:17**
